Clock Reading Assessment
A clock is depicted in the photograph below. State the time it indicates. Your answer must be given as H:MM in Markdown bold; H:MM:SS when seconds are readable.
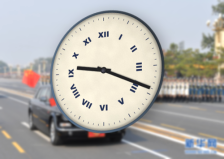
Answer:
**9:19**
